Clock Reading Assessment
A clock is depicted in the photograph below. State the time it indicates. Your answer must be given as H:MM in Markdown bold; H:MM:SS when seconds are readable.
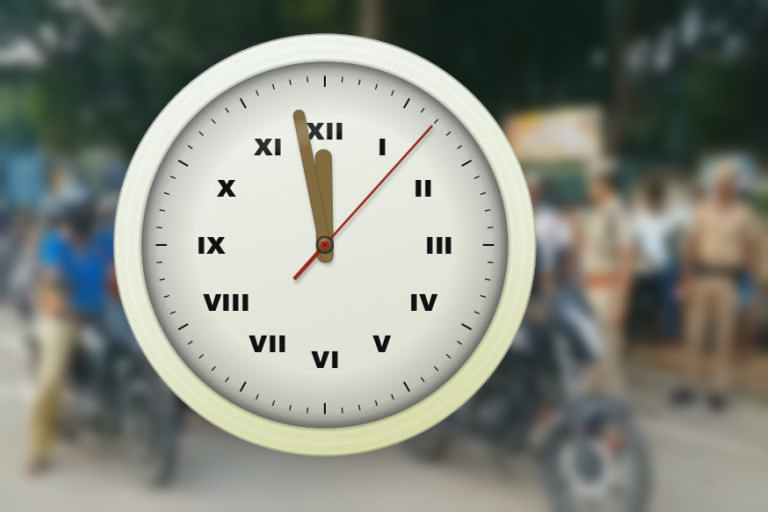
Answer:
**11:58:07**
